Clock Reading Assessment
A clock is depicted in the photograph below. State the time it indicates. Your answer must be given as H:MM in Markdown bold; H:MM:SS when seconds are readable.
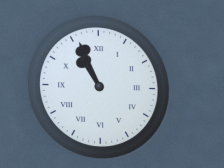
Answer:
**10:56**
